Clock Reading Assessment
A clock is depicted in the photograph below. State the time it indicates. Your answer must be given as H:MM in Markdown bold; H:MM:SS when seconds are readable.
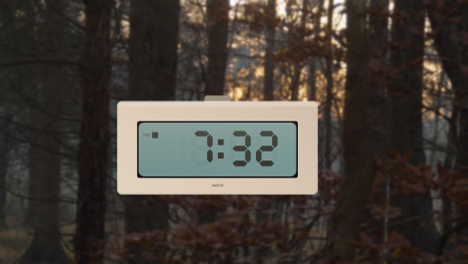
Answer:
**7:32**
